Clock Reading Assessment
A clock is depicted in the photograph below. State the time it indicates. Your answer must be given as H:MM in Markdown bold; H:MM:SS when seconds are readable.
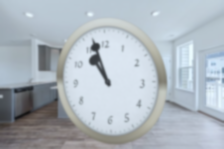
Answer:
**10:57**
